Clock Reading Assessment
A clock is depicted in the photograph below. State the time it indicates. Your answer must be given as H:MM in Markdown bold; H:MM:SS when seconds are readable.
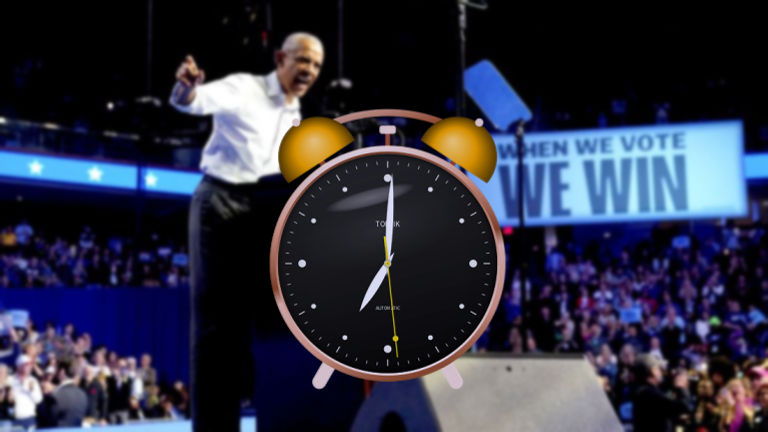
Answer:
**7:00:29**
